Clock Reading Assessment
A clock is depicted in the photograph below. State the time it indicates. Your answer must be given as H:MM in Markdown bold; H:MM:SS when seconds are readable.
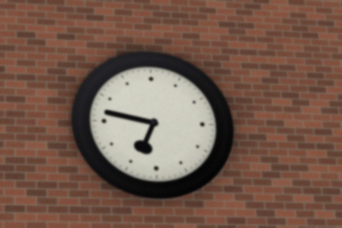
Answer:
**6:47**
